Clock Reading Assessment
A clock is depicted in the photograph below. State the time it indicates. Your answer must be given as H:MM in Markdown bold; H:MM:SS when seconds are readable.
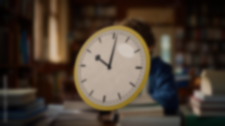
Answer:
**10:01**
